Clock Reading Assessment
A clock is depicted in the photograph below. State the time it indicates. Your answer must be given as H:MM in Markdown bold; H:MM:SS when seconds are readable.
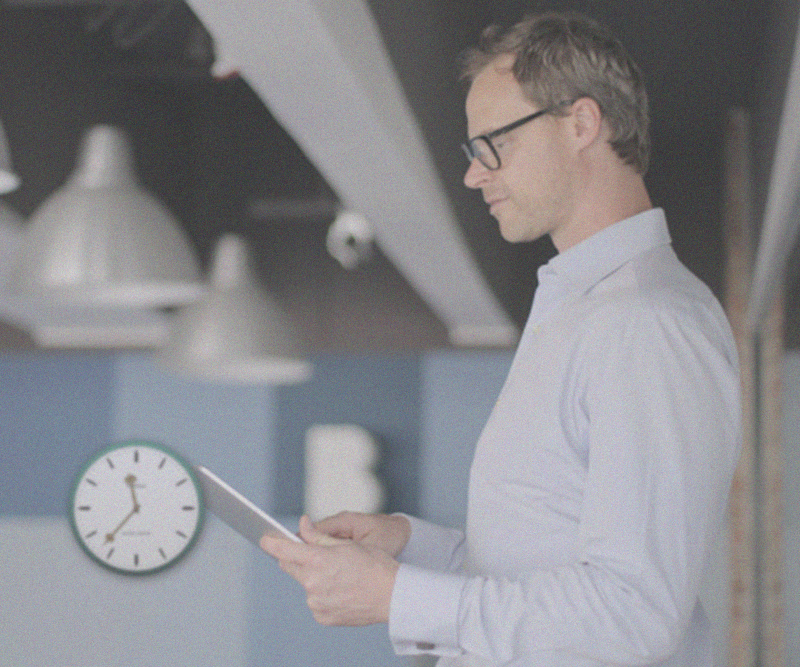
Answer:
**11:37**
